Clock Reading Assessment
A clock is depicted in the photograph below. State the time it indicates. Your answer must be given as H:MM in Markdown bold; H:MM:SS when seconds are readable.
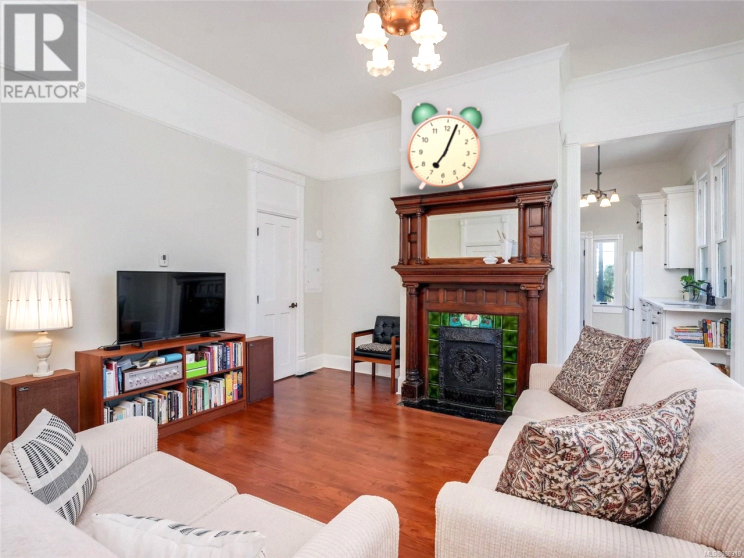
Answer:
**7:03**
